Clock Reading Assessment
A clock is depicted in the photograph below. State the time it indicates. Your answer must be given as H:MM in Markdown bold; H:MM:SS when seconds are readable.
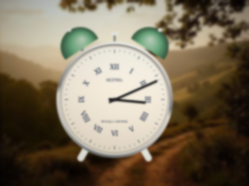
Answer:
**3:11**
